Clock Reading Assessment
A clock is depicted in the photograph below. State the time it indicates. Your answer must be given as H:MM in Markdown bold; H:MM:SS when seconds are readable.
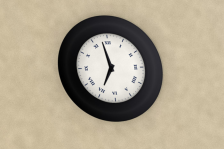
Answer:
**6:58**
